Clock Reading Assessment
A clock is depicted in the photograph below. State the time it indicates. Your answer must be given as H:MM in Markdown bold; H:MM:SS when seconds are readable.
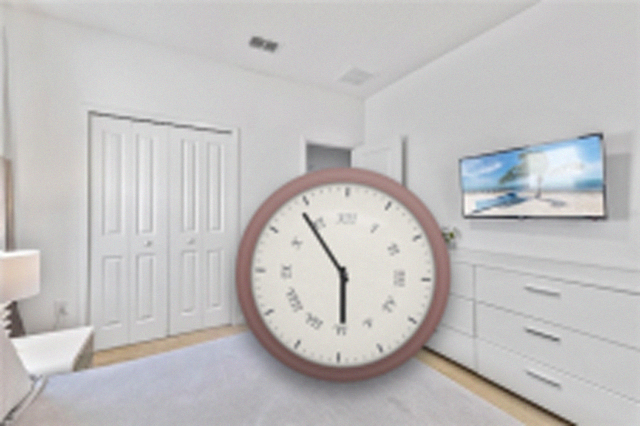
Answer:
**5:54**
